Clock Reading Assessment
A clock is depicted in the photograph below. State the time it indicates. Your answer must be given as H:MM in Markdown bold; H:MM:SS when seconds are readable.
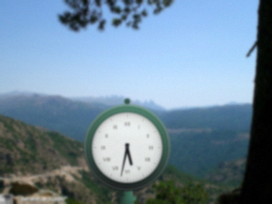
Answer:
**5:32**
